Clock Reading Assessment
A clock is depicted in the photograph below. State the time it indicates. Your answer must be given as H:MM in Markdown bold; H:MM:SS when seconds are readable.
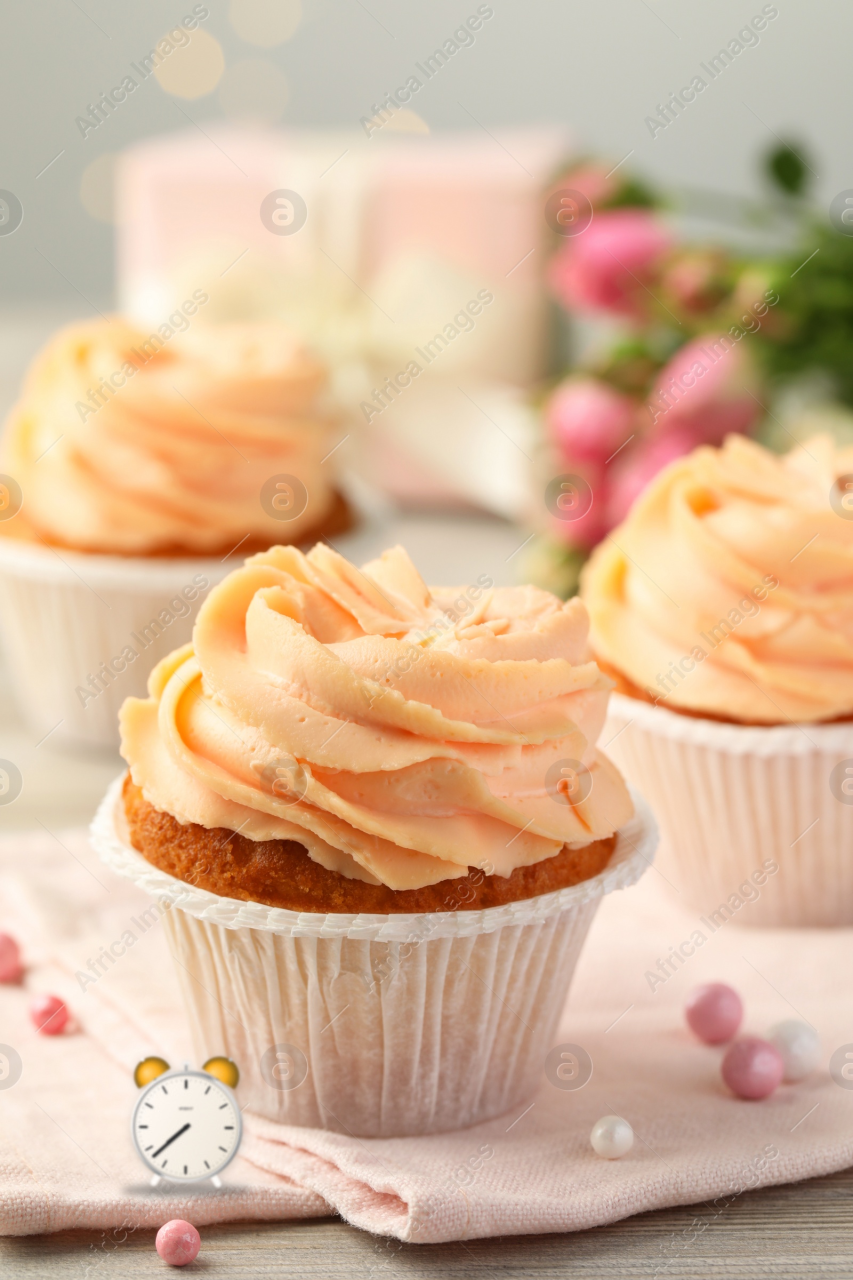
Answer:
**7:38**
